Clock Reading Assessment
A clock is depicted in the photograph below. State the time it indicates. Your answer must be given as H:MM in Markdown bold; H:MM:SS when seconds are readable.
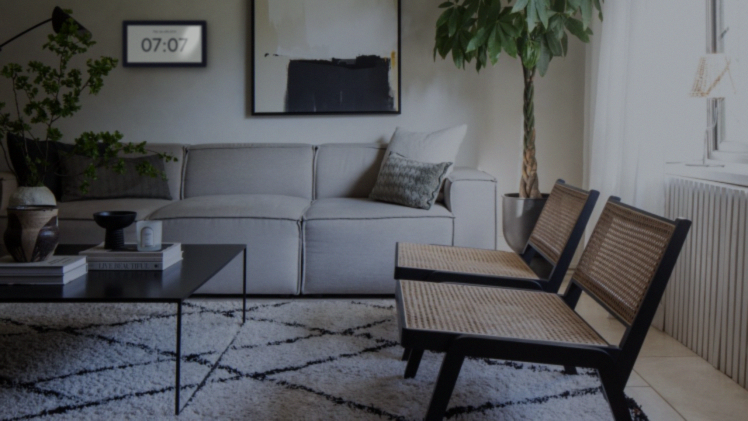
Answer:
**7:07**
